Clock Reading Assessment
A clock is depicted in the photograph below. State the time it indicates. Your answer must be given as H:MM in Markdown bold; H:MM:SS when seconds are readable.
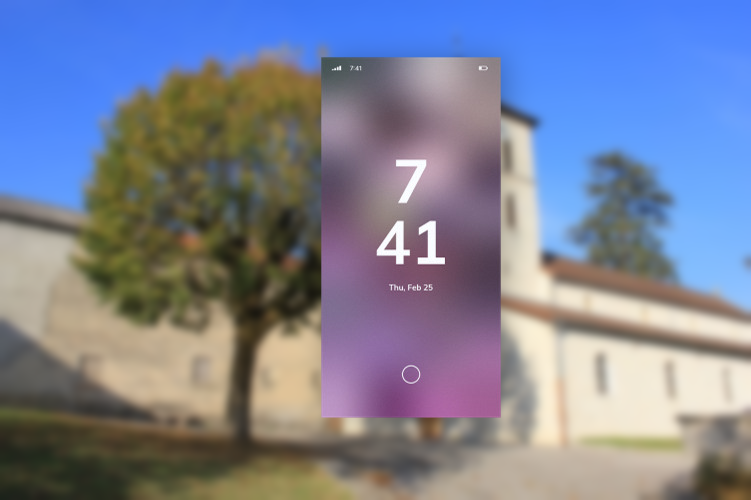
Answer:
**7:41**
